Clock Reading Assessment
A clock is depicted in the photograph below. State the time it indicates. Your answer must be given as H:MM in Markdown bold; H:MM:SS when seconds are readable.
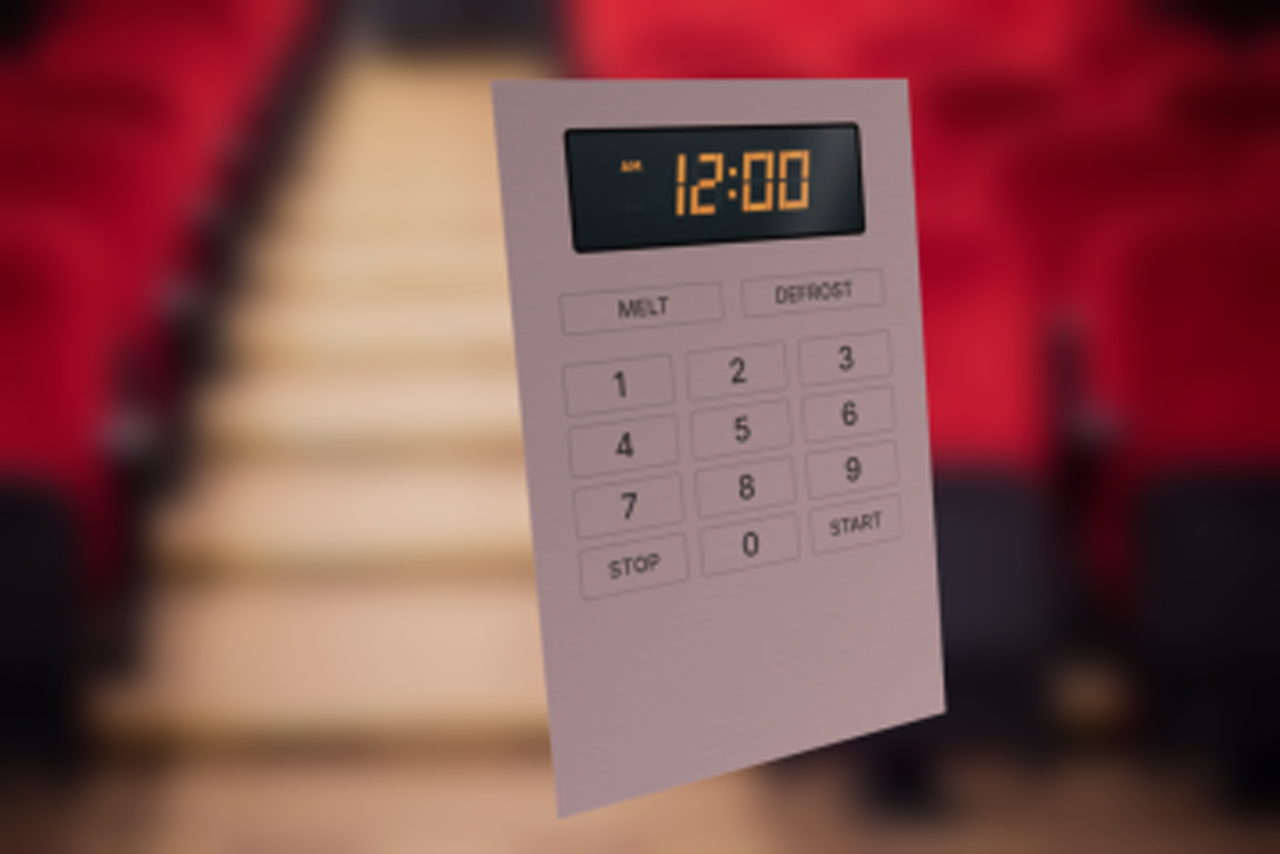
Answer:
**12:00**
